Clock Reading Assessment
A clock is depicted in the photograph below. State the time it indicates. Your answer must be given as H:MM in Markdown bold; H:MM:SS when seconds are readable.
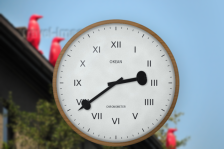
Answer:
**2:39**
